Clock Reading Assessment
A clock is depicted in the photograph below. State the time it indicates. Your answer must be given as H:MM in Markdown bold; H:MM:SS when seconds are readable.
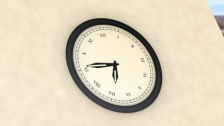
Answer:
**6:46**
